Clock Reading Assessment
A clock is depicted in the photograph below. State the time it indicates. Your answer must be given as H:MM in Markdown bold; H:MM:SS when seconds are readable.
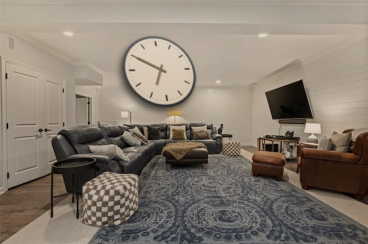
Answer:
**6:50**
